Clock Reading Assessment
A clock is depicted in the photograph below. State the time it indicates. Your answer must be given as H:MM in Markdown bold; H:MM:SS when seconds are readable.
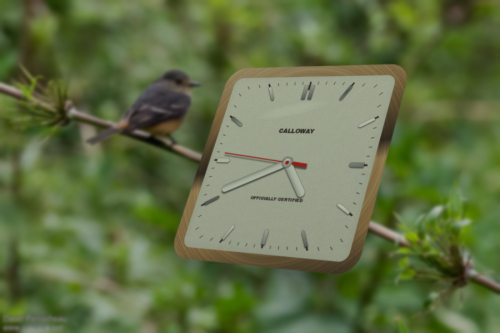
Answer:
**4:40:46**
